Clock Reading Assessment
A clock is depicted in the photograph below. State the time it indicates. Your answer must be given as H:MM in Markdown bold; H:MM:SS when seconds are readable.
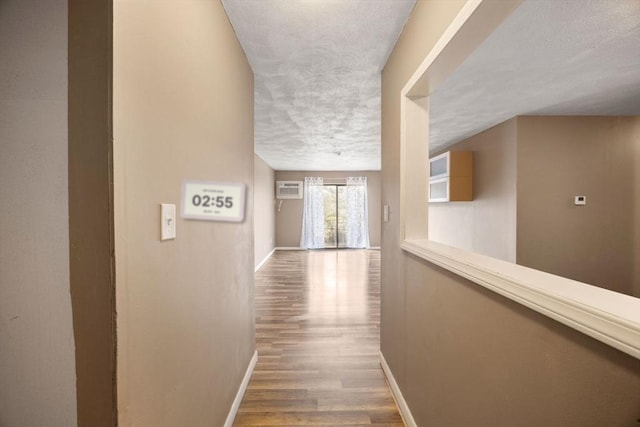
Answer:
**2:55**
